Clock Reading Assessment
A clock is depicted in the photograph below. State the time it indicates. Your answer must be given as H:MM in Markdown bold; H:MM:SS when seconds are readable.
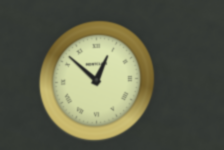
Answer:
**12:52**
